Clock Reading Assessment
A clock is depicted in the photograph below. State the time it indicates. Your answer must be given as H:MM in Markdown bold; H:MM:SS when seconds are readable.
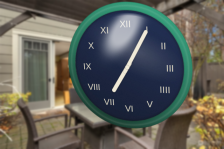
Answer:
**7:05**
